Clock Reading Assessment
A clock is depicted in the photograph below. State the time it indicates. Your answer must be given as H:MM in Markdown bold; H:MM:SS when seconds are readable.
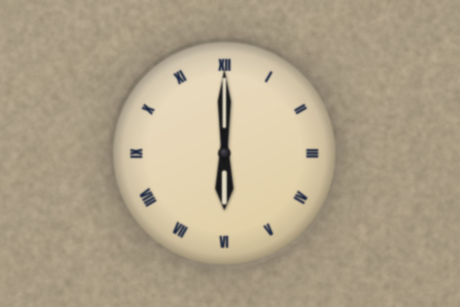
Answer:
**6:00**
